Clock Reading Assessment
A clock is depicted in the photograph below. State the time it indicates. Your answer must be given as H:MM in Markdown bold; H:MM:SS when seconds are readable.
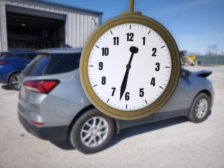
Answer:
**12:32**
